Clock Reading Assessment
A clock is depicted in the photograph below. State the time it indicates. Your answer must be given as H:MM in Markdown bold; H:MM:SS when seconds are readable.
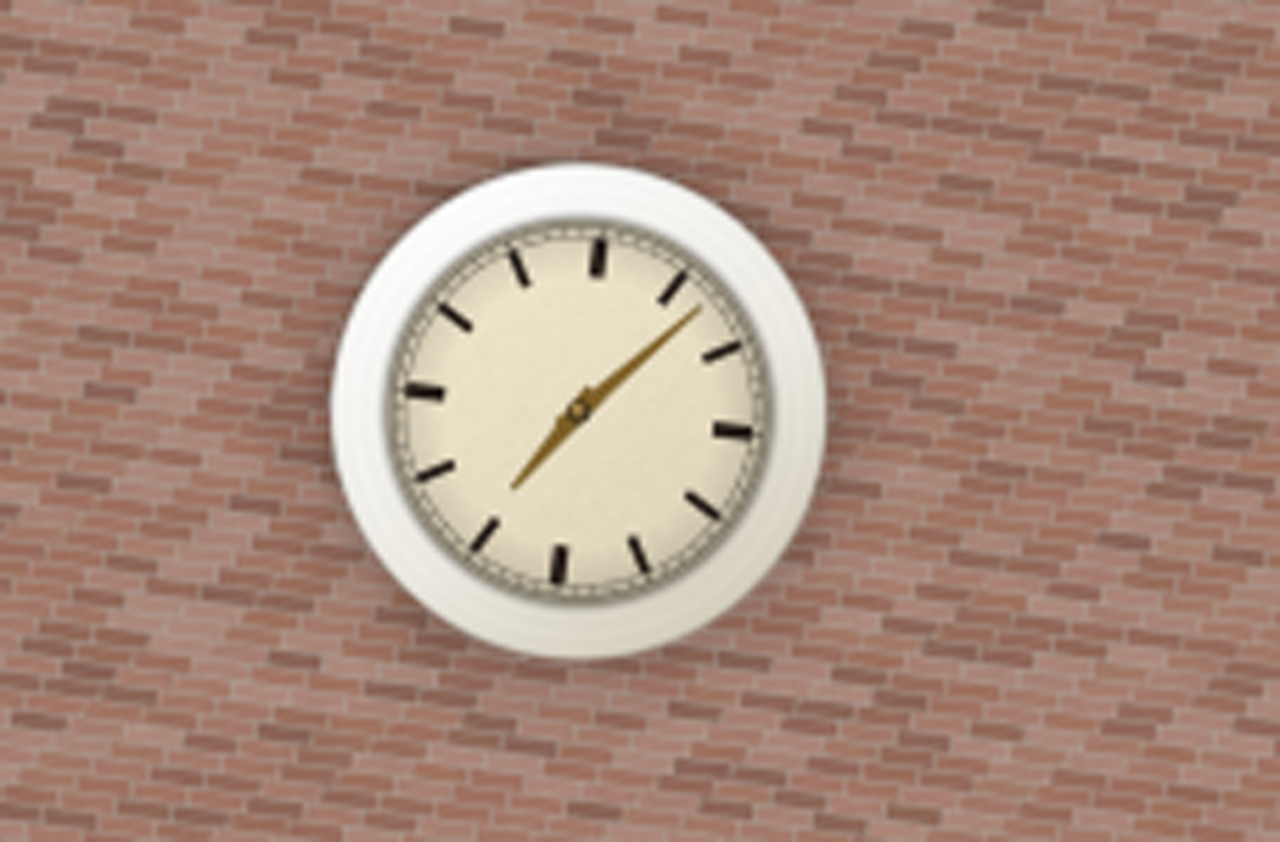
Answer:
**7:07**
